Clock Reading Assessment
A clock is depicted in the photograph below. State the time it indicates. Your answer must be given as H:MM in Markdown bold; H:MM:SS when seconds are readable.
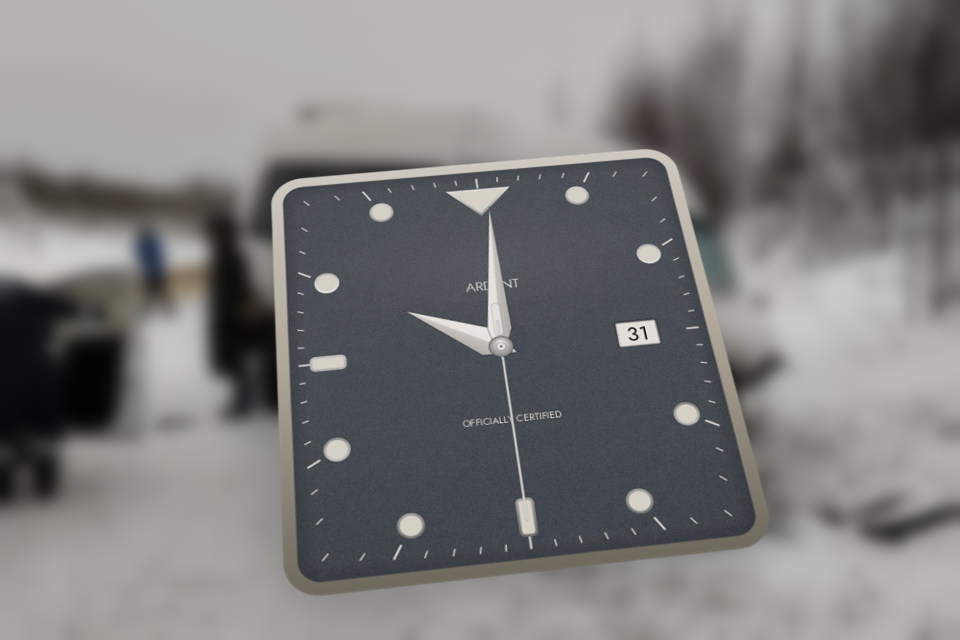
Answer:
**10:00:30**
